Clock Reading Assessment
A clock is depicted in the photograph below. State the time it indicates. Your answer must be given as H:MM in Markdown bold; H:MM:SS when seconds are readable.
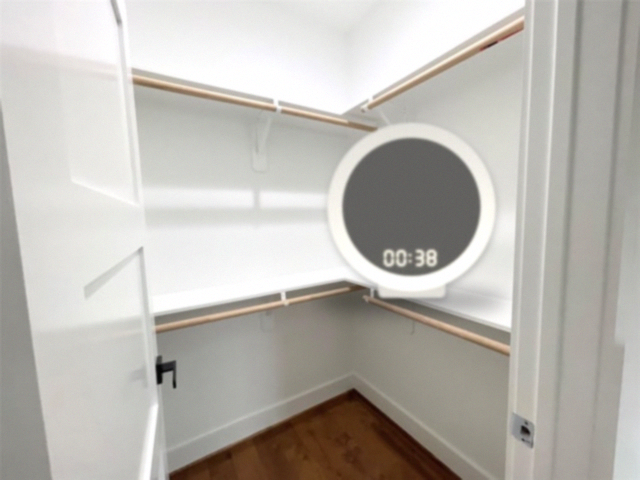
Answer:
**0:38**
